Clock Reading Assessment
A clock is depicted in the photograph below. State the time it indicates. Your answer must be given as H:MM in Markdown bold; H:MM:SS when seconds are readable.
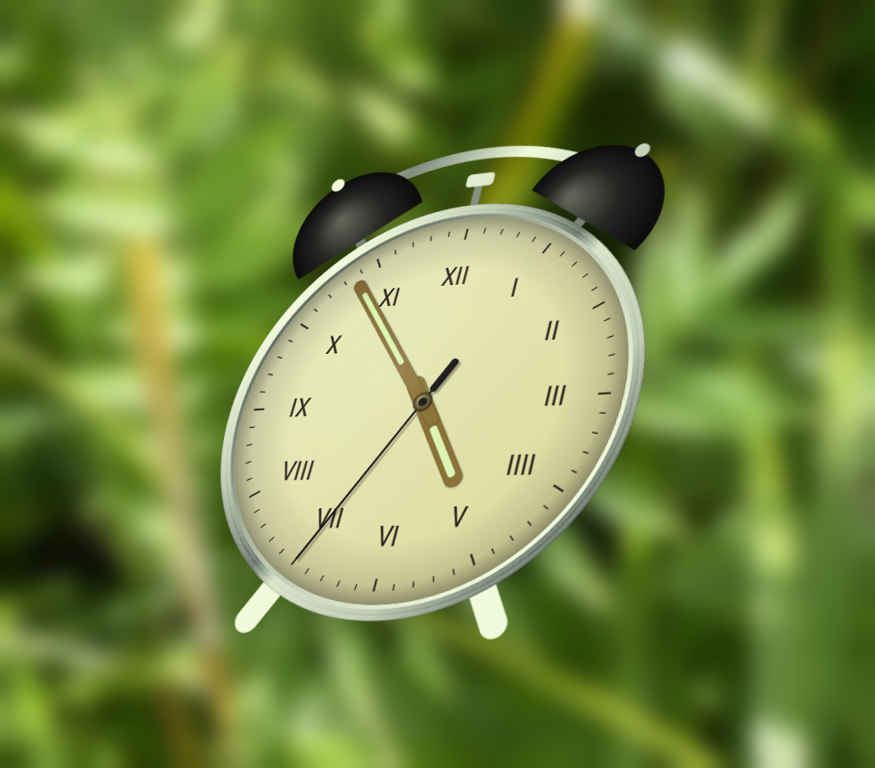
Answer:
**4:53:35**
